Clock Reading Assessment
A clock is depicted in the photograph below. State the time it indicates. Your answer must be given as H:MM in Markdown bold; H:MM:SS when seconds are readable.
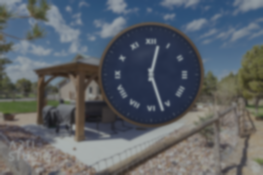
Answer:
**12:27**
